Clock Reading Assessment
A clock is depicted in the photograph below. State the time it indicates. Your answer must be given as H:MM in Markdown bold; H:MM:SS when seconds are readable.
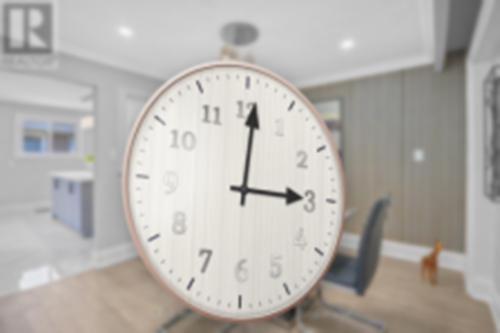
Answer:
**3:01**
